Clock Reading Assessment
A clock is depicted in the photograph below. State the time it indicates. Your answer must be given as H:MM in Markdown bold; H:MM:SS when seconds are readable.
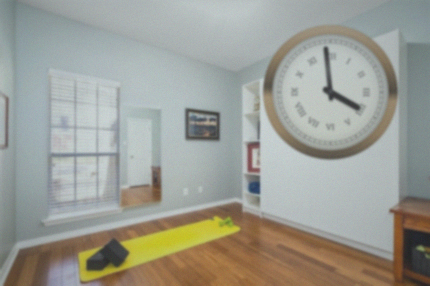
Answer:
**3:59**
